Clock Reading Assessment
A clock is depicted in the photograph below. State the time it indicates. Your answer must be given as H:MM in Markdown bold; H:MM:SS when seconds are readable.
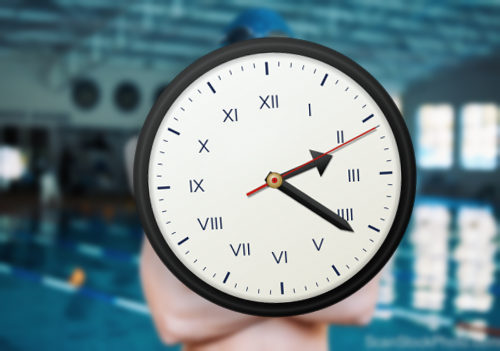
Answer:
**2:21:11**
